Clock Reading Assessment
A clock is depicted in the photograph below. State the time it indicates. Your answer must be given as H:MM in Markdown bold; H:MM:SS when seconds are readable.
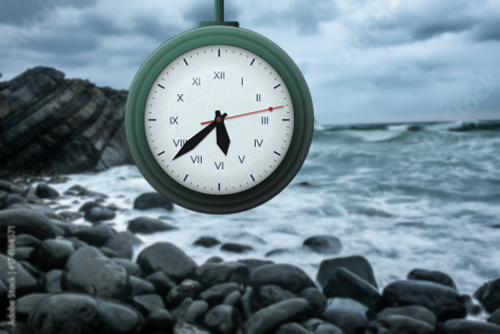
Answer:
**5:38:13**
